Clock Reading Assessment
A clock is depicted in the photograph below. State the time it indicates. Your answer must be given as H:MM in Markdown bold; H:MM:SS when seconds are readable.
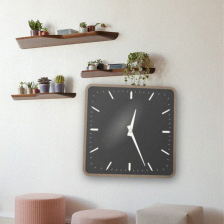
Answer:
**12:26**
